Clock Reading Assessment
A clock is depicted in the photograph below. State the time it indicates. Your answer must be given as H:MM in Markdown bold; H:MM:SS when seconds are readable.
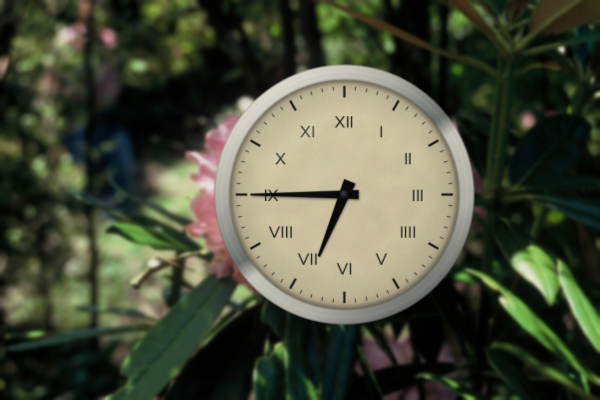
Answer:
**6:45**
